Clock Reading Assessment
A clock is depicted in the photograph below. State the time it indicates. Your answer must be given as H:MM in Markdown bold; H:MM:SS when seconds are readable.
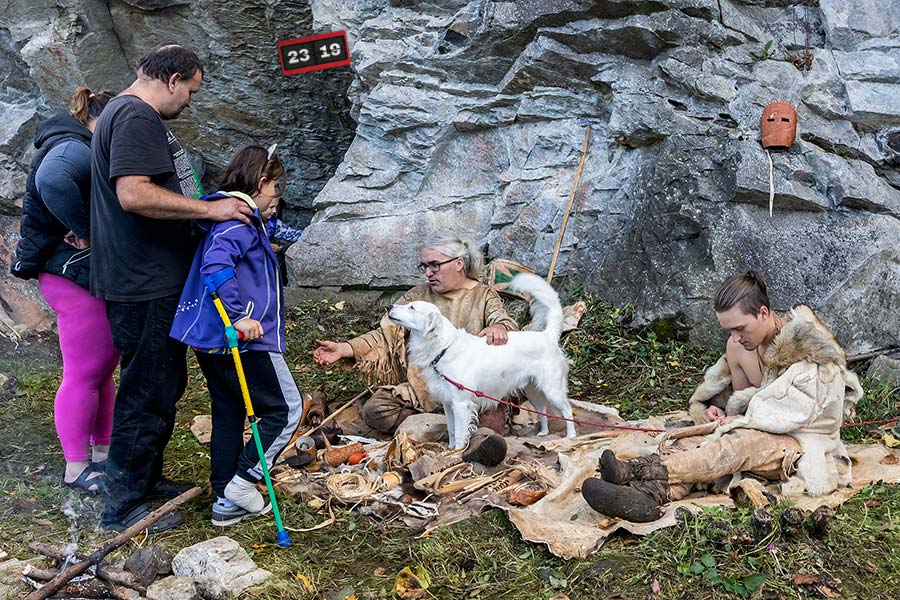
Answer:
**23:19**
